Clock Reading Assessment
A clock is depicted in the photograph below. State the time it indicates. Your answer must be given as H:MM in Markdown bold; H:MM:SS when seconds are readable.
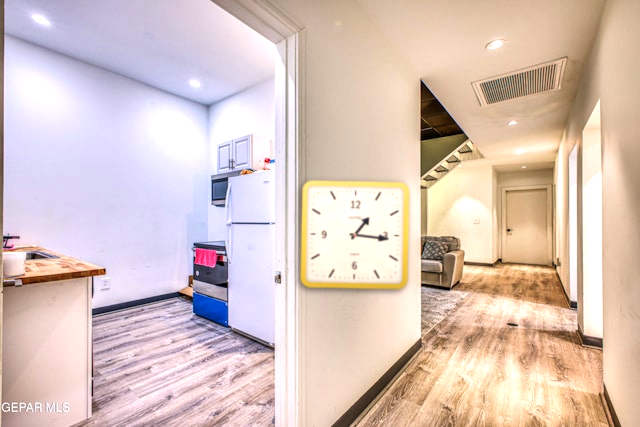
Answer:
**1:16**
